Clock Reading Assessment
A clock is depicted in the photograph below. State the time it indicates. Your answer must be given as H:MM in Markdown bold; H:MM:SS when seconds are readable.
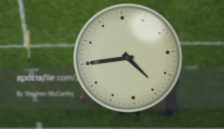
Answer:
**4:45**
